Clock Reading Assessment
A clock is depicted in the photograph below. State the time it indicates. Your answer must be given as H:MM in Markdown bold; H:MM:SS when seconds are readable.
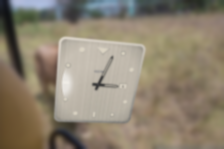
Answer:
**3:03**
